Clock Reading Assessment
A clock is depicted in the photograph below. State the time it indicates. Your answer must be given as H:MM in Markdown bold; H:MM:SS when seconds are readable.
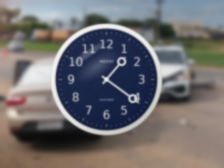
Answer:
**1:21**
